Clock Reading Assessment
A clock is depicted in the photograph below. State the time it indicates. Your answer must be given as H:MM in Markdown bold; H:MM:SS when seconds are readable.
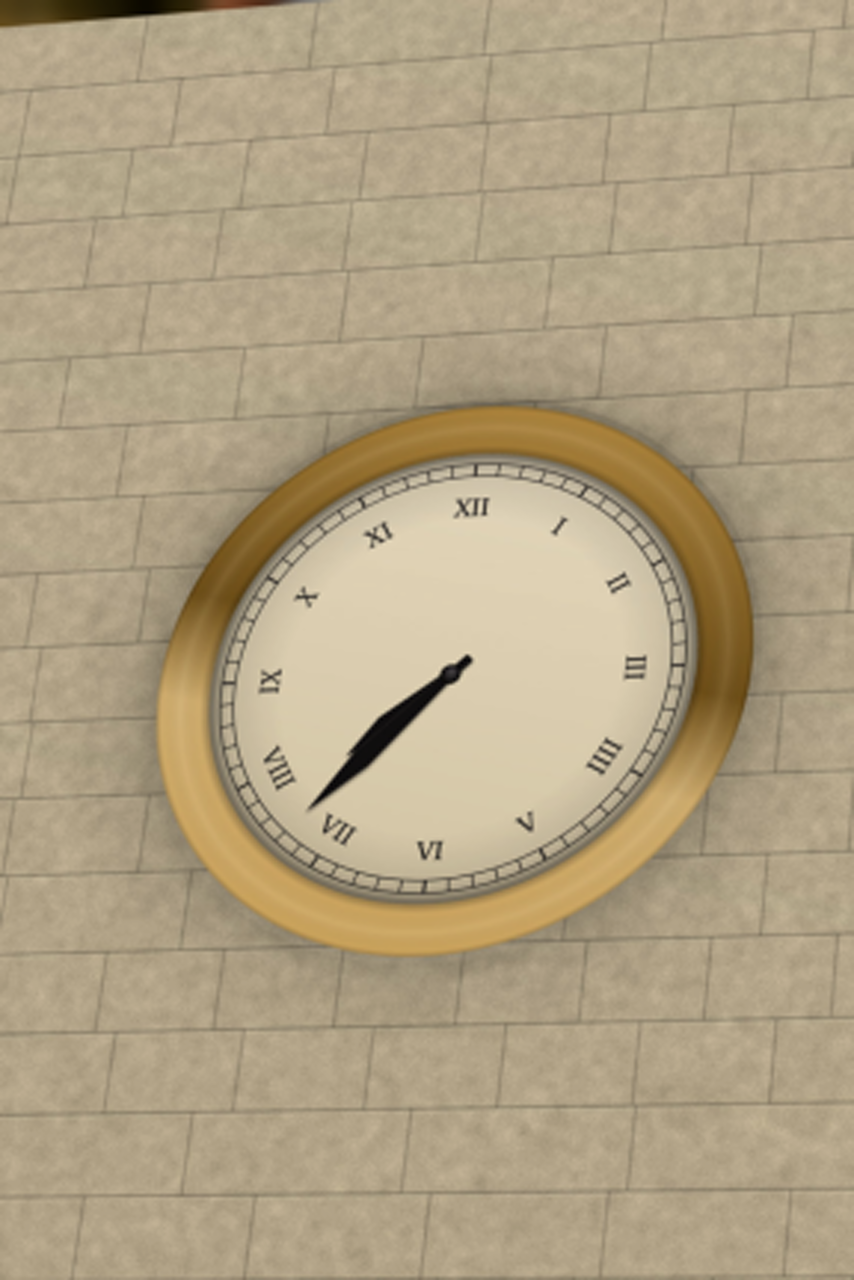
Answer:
**7:37**
